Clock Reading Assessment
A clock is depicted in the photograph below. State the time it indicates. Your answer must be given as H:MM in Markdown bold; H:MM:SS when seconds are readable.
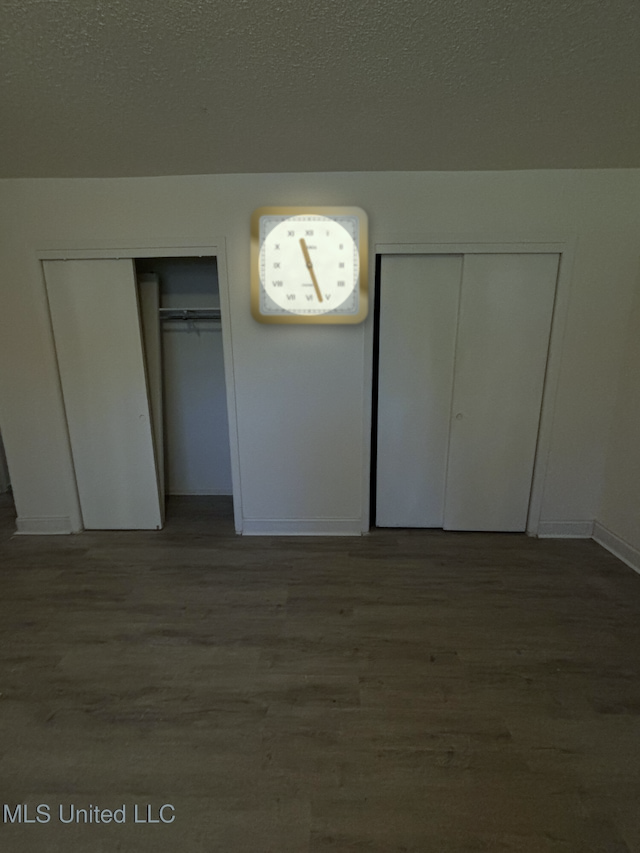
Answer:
**11:27**
